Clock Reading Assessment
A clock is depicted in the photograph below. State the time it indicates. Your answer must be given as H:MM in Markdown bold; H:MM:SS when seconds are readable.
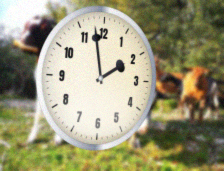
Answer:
**1:58**
